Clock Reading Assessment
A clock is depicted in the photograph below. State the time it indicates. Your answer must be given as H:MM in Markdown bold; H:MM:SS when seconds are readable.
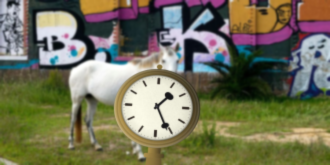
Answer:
**1:26**
